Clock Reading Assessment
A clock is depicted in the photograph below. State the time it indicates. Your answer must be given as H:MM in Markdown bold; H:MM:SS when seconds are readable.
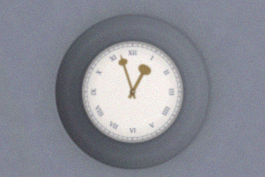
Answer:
**12:57**
